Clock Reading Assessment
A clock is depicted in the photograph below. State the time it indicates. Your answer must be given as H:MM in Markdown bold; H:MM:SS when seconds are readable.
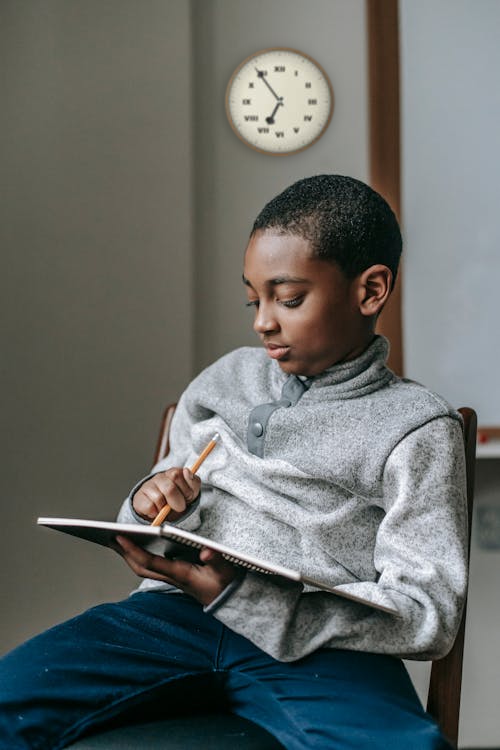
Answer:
**6:54**
